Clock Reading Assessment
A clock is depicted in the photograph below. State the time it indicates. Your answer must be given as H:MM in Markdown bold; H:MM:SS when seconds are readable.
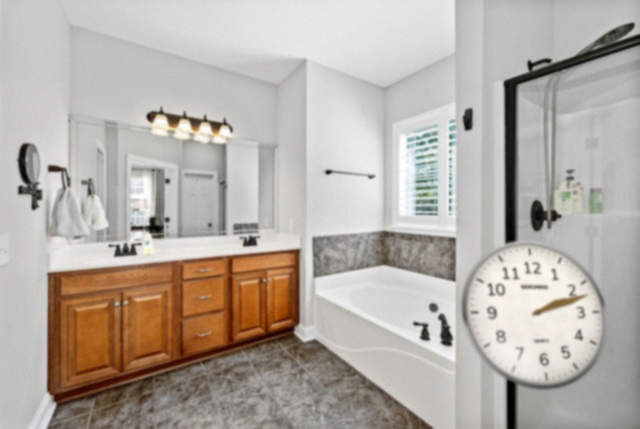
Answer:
**2:12**
